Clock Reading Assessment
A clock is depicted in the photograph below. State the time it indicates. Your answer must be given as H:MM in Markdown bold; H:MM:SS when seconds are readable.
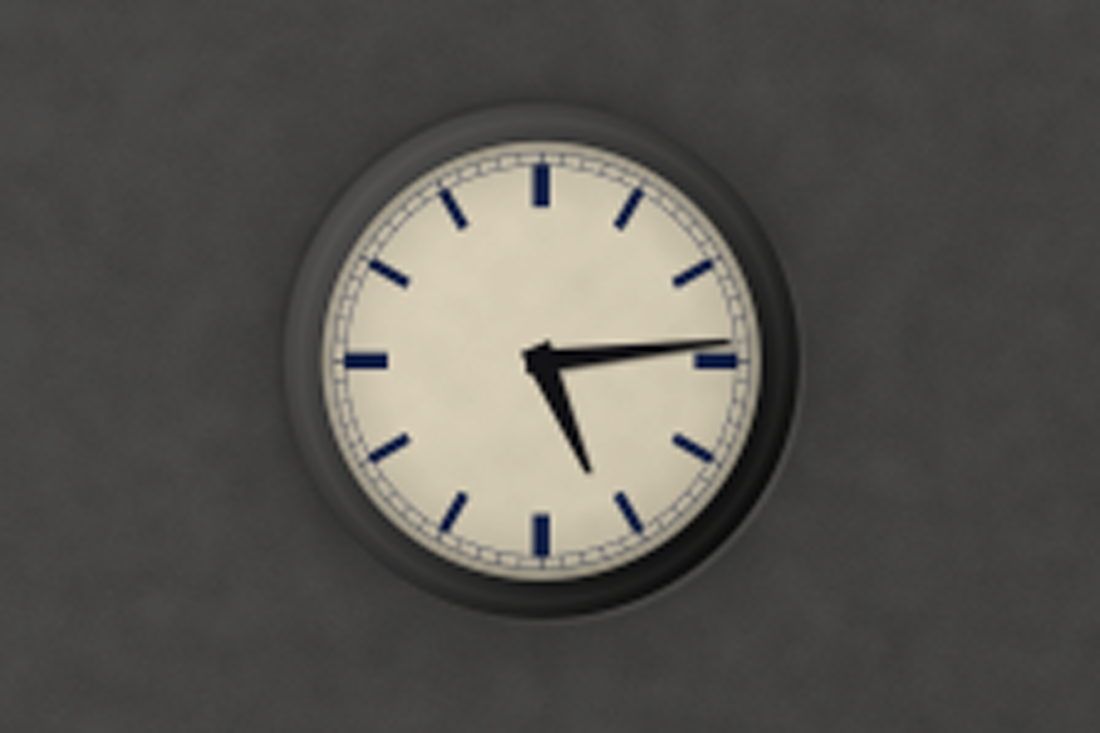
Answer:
**5:14**
